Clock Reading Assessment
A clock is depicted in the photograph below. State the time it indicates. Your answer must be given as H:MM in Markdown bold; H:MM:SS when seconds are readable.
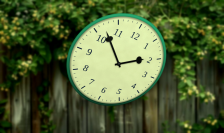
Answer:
**1:52**
